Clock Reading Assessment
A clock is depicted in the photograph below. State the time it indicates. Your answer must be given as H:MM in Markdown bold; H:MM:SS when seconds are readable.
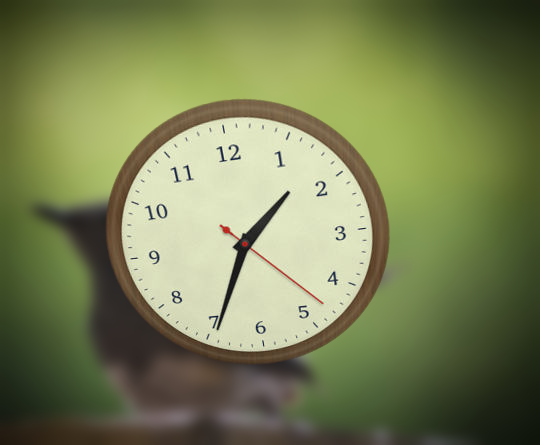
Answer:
**1:34:23**
